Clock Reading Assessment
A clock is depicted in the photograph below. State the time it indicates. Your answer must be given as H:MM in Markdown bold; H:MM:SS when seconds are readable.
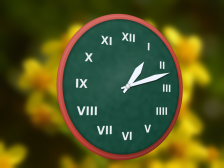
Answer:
**1:12**
